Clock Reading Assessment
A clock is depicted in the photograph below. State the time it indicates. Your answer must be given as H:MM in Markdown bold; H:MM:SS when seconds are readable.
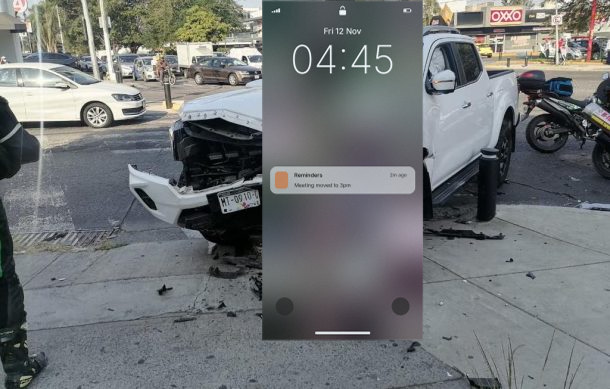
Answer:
**4:45**
